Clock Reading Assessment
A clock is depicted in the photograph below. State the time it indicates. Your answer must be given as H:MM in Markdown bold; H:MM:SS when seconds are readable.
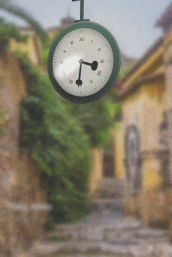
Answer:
**3:31**
